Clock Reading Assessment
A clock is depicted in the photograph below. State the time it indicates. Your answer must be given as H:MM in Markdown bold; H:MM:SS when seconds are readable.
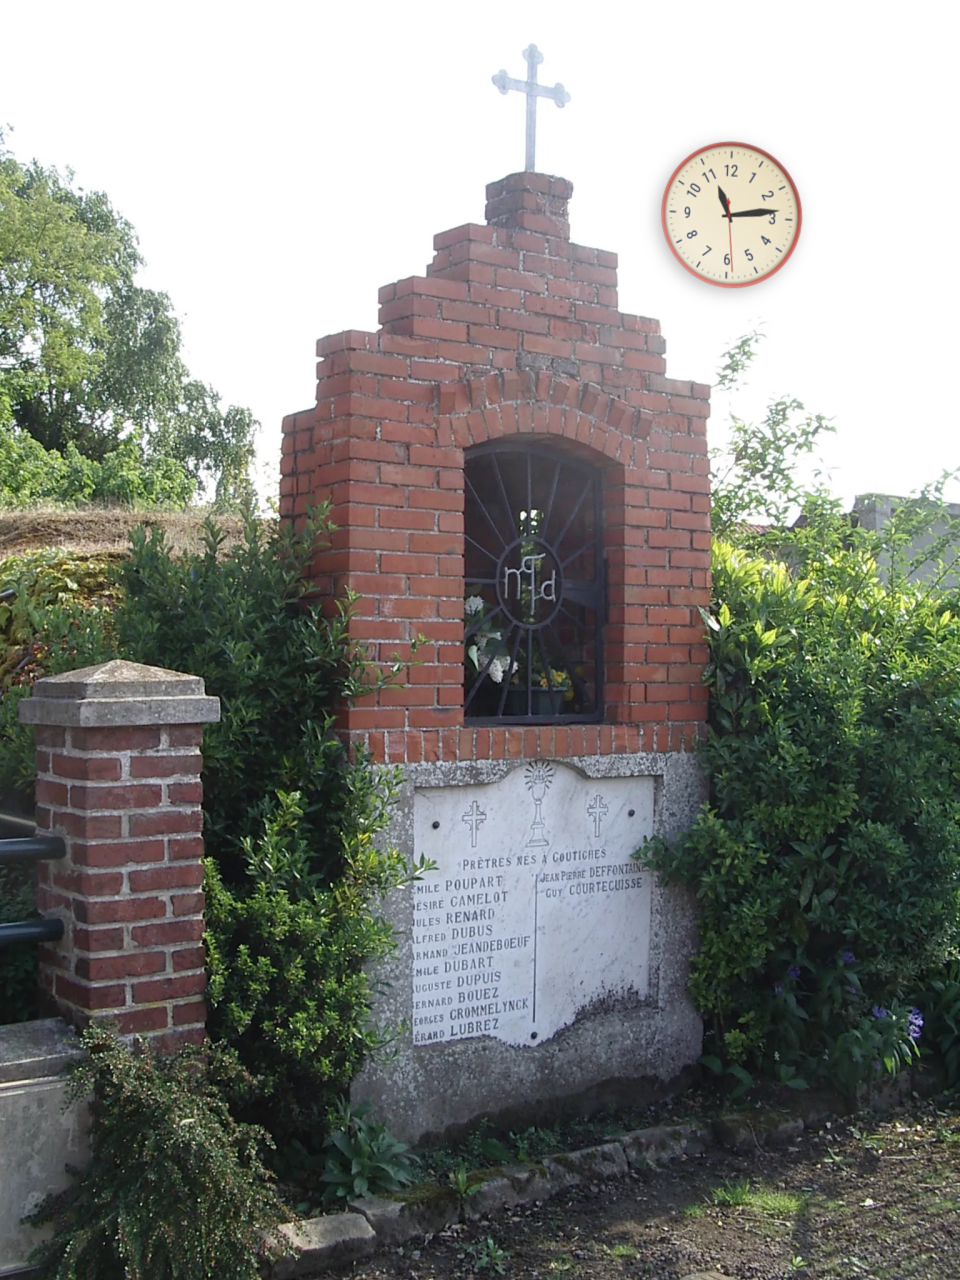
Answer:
**11:13:29**
